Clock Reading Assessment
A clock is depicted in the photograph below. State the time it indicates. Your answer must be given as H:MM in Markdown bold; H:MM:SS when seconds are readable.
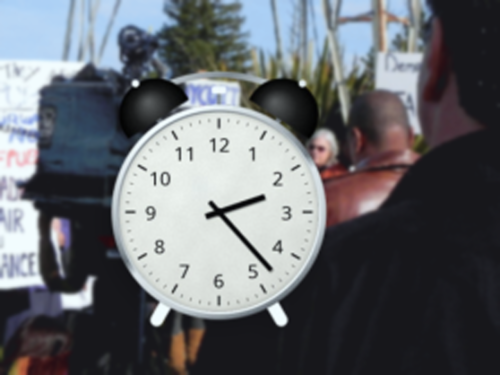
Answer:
**2:23**
